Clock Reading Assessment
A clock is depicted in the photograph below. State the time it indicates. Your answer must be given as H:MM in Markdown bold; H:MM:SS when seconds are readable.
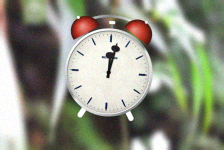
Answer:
**12:02**
